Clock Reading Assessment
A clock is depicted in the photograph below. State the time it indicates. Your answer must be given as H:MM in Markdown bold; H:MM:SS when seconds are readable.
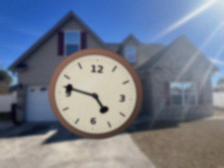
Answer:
**4:47**
